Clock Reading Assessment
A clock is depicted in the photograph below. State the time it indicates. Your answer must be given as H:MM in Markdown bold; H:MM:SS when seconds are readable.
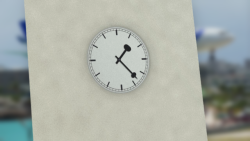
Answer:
**1:23**
